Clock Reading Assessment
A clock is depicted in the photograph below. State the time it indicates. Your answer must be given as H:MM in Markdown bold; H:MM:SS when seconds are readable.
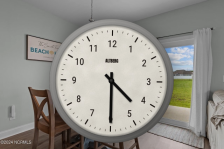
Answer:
**4:30**
